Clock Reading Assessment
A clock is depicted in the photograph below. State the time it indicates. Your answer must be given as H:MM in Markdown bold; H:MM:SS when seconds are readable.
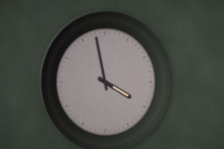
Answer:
**3:58**
